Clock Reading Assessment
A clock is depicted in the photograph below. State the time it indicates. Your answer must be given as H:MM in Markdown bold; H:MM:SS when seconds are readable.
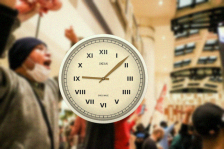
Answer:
**9:08**
